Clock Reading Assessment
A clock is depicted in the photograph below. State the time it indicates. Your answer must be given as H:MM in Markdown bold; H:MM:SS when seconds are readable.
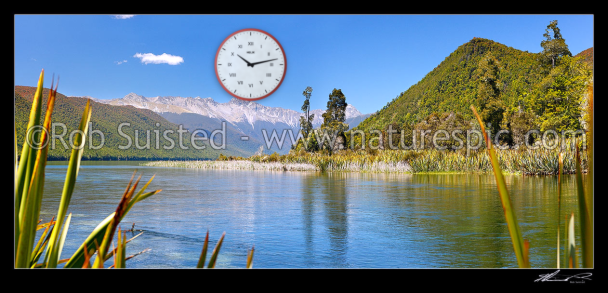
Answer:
**10:13**
